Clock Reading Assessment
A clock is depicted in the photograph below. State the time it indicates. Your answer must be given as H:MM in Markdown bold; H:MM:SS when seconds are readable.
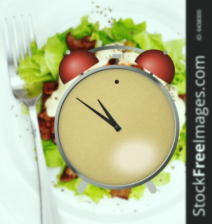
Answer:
**10:51**
